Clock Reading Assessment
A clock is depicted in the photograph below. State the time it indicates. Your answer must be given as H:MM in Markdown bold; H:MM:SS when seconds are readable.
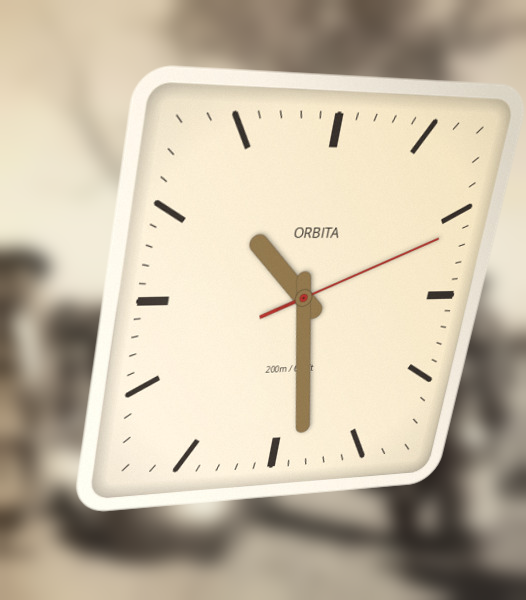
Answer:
**10:28:11**
